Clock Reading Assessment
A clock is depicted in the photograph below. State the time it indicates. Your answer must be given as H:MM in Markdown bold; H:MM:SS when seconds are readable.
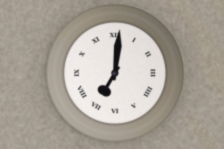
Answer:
**7:01**
